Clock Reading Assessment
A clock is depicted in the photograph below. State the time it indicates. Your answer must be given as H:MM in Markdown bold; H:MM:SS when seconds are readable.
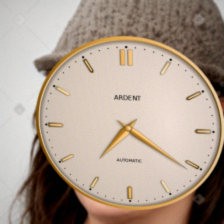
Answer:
**7:21**
